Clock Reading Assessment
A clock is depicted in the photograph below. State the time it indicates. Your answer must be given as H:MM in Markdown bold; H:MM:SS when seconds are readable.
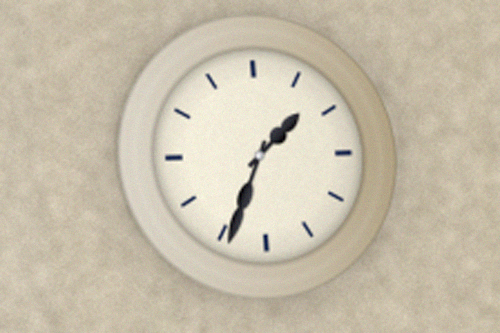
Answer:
**1:34**
